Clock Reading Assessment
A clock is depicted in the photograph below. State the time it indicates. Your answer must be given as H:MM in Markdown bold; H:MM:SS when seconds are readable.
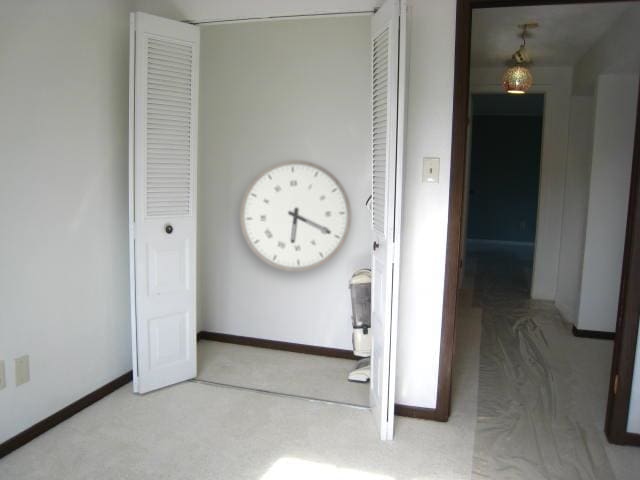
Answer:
**6:20**
